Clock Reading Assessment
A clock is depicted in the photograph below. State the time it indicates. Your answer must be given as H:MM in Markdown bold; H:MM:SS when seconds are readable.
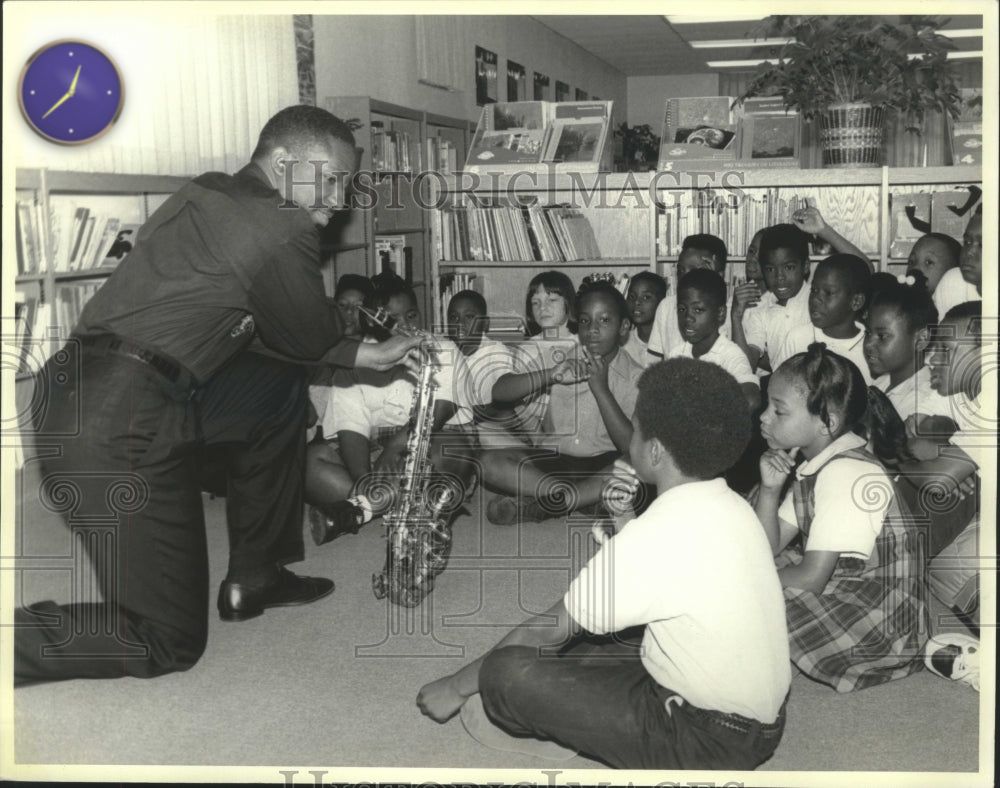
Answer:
**12:38**
